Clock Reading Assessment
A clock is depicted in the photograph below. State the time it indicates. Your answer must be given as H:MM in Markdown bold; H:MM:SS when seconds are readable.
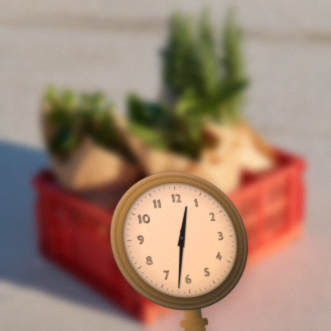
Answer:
**12:32**
